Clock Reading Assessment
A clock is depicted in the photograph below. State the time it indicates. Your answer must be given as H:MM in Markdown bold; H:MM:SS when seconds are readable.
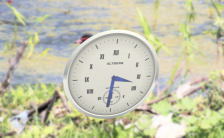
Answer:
**3:31**
